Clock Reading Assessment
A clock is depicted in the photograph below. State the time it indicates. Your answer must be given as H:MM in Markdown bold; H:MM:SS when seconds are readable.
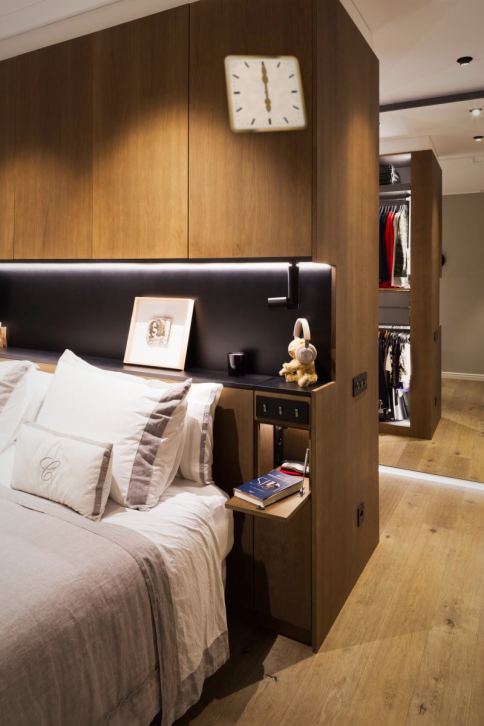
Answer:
**6:00**
